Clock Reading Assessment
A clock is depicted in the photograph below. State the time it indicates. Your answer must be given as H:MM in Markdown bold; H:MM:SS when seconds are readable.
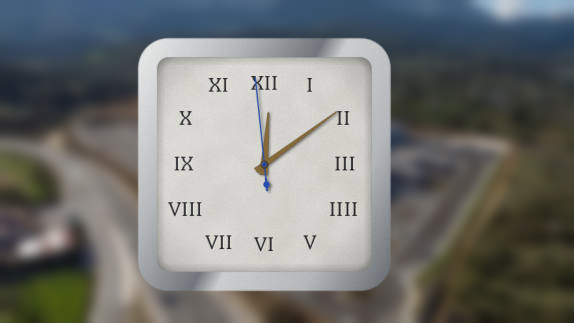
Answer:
**12:08:59**
